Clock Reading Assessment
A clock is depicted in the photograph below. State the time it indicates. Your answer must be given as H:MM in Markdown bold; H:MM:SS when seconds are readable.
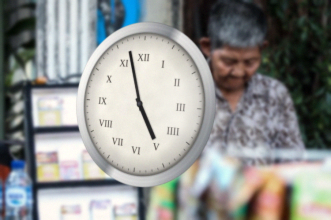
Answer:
**4:57**
